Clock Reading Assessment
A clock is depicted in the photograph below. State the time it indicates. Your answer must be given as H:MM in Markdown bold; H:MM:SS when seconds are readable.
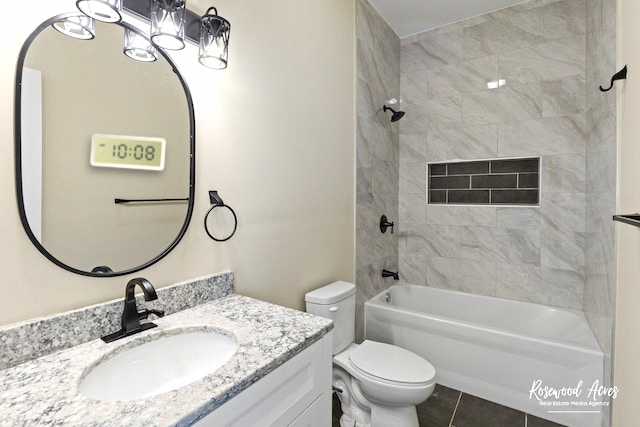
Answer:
**10:08**
